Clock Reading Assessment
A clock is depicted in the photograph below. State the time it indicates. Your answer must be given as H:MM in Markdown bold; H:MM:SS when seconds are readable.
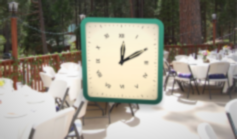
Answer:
**12:10**
